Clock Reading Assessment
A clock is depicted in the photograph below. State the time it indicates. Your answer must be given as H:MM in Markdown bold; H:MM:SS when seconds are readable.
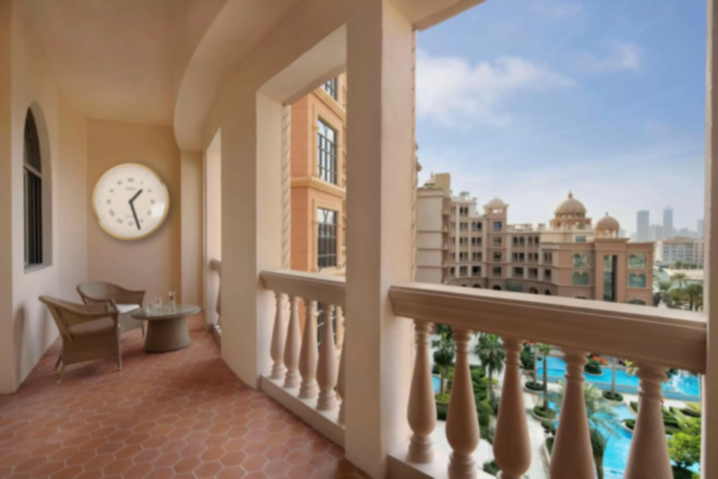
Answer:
**1:27**
